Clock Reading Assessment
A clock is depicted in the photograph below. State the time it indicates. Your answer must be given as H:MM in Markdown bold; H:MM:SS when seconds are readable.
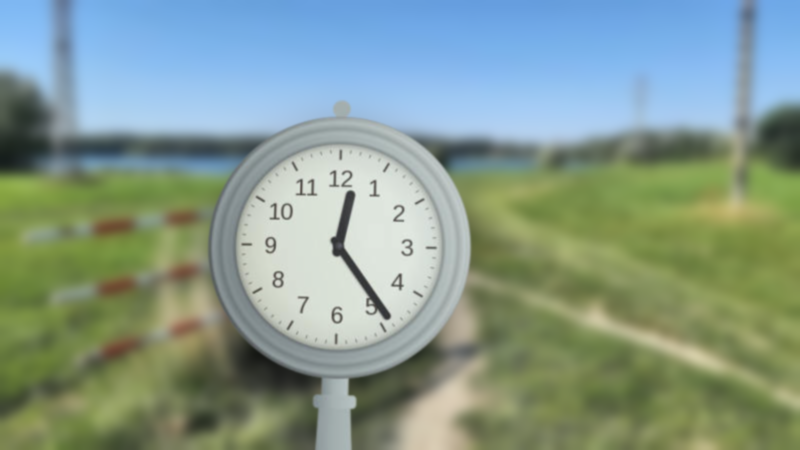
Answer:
**12:24**
